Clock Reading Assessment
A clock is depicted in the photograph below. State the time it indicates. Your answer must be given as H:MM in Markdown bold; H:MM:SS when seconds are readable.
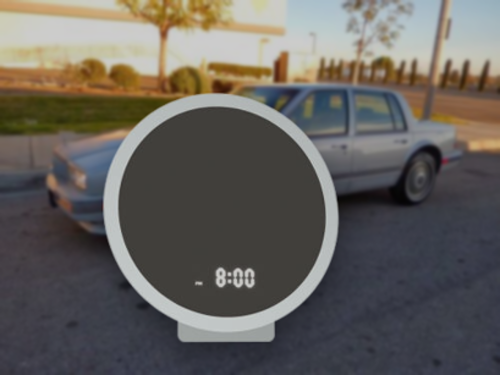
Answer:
**8:00**
